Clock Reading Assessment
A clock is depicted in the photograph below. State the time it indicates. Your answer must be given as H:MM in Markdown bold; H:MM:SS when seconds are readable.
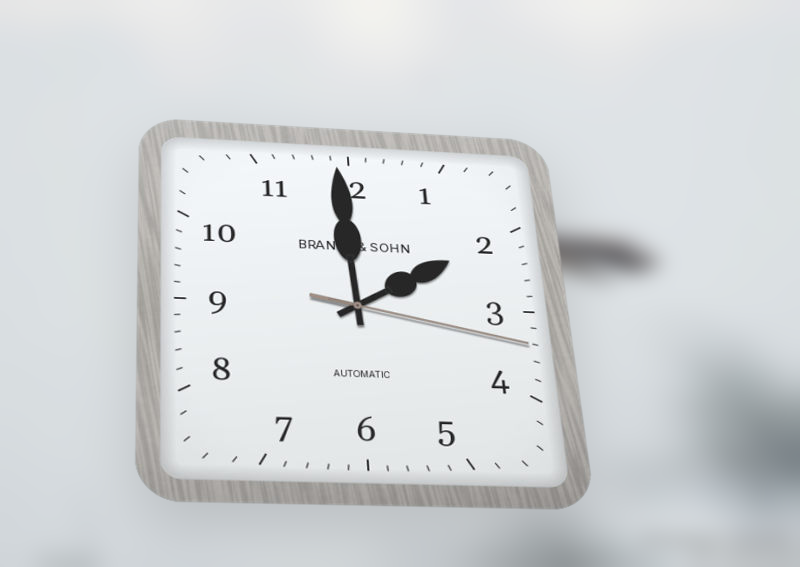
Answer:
**1:59:17**
